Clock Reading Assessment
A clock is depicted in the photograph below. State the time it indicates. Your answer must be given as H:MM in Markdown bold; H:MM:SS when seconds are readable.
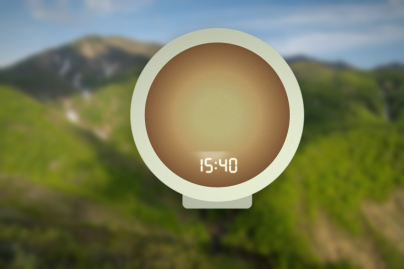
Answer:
**15:40**
